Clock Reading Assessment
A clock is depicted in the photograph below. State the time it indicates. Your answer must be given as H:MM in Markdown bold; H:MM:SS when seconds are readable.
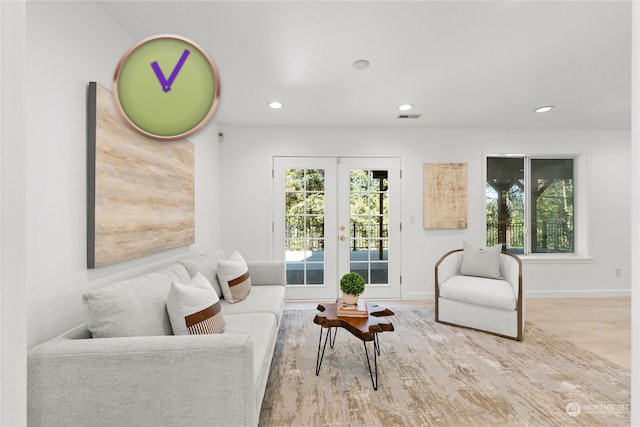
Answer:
**11:05**
